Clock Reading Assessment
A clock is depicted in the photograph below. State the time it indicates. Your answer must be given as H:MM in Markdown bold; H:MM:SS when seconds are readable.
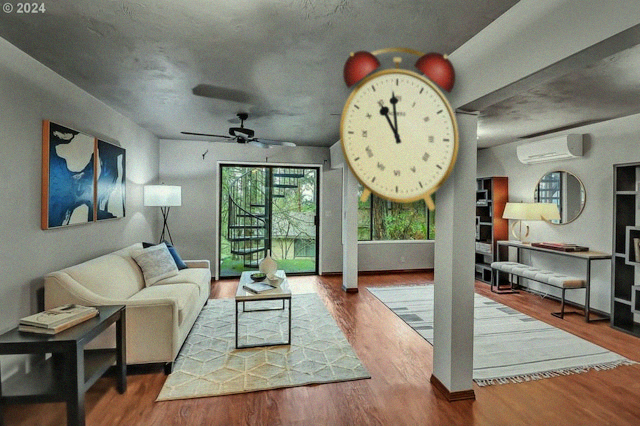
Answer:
**10:59**
